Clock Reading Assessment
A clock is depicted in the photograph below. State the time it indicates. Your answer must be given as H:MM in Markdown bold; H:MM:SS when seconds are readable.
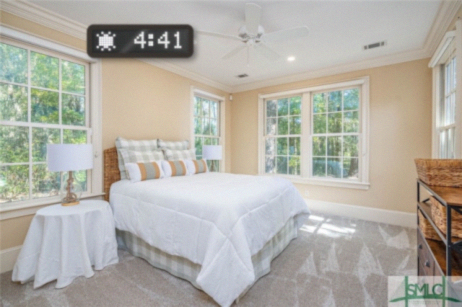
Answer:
**4:41**
